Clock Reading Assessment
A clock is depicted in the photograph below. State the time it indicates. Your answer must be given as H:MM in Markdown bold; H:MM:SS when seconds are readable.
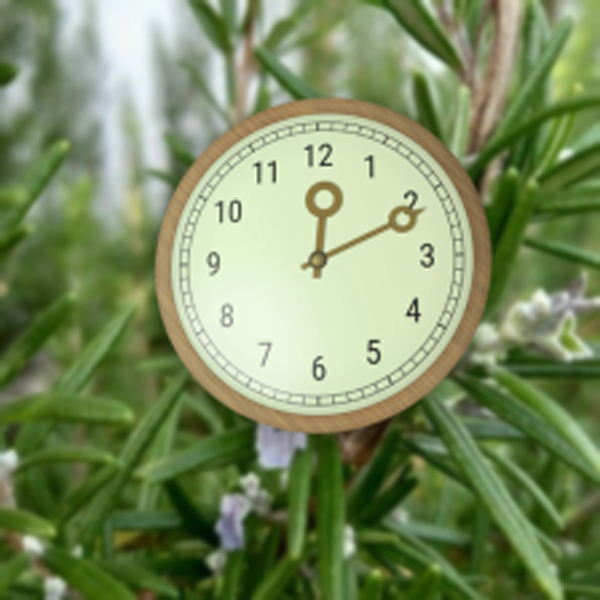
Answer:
**12:11**
